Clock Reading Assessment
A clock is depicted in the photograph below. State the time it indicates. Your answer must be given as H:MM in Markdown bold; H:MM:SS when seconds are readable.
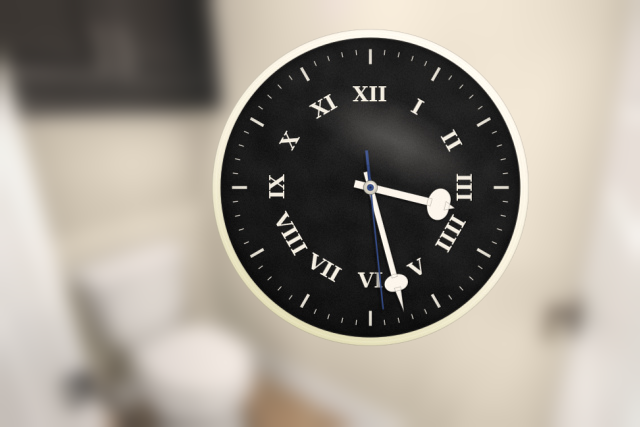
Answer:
**3:27:29**
